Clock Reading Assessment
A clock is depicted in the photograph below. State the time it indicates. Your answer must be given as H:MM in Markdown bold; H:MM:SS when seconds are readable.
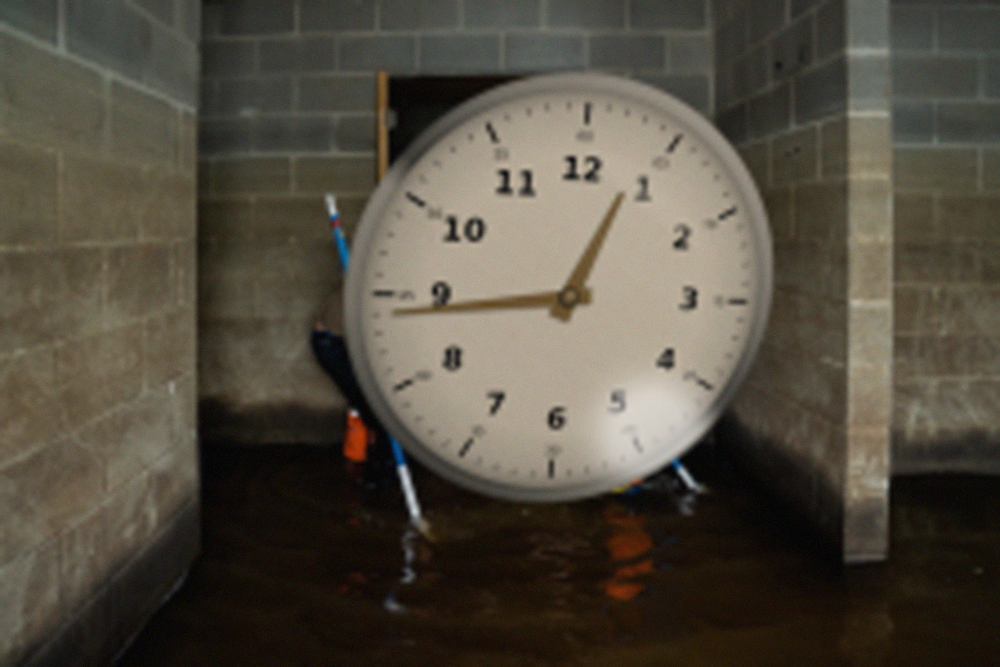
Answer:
**12:44**
